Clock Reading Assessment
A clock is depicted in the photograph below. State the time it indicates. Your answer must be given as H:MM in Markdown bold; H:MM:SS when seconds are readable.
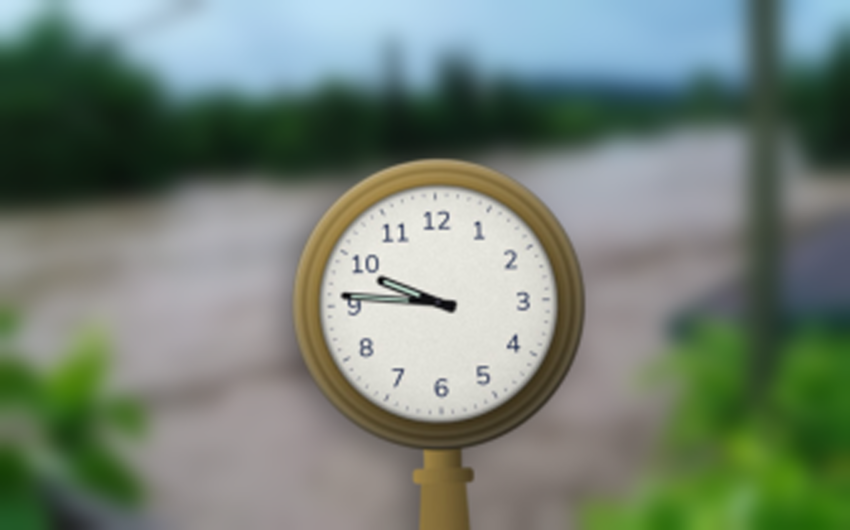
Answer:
**9:46**
